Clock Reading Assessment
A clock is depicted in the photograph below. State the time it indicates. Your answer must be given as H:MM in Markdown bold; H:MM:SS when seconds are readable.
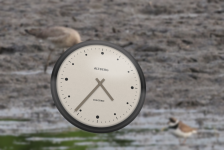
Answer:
**4:36**
